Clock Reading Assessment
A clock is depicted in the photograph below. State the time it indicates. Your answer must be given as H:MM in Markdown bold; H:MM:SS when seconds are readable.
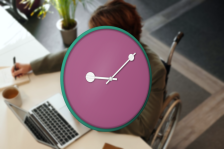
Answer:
**9:08**
